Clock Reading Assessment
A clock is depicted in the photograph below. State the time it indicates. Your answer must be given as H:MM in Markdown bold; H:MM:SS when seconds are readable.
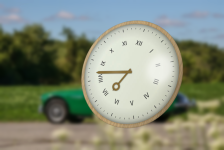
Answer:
**6:42**
